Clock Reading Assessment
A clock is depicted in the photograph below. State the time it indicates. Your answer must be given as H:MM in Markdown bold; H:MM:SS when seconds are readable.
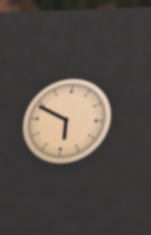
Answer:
**5:49**
